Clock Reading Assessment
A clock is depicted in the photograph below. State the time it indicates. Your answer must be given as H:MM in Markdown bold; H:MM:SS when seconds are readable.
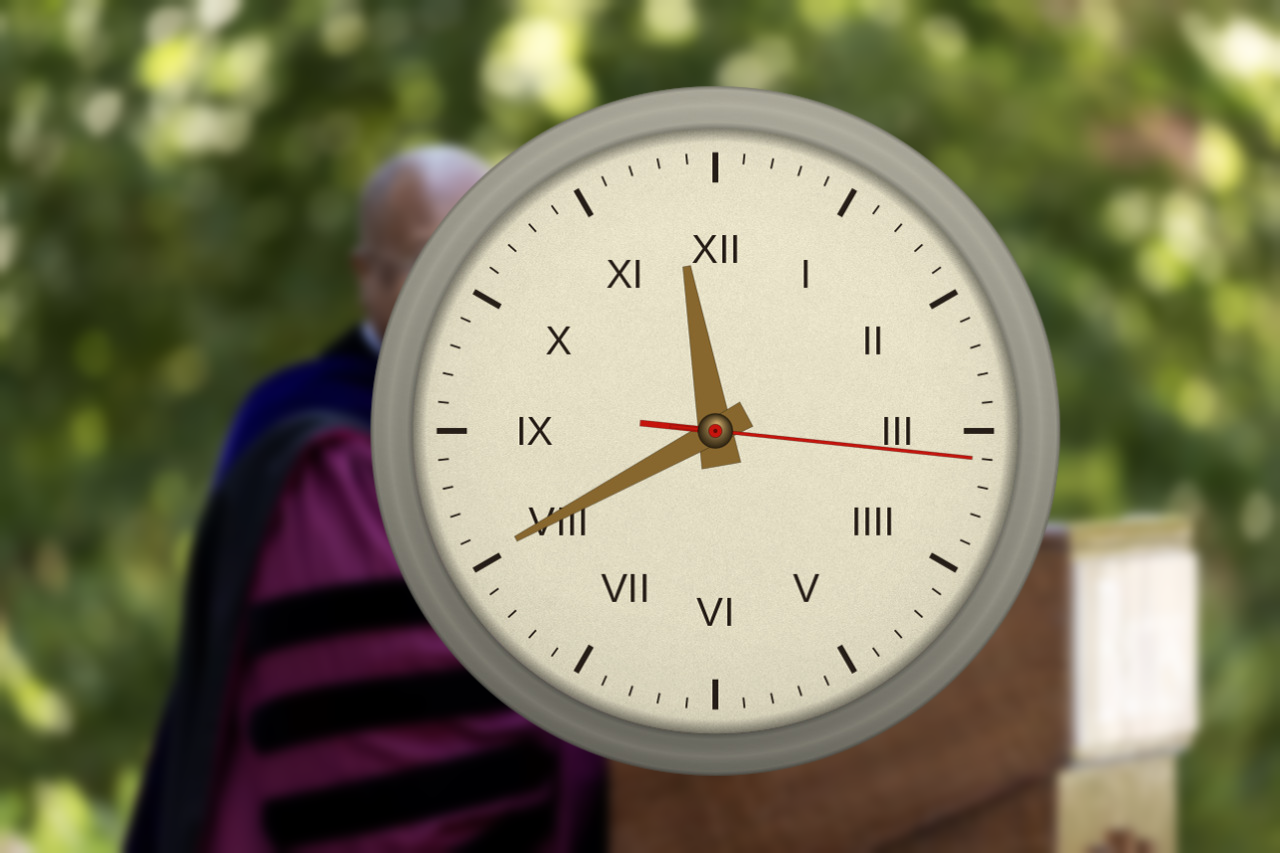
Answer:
**11:40:16**
